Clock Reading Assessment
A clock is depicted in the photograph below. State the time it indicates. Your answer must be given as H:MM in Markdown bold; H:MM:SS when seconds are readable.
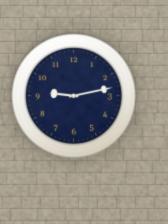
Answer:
**9:13**
